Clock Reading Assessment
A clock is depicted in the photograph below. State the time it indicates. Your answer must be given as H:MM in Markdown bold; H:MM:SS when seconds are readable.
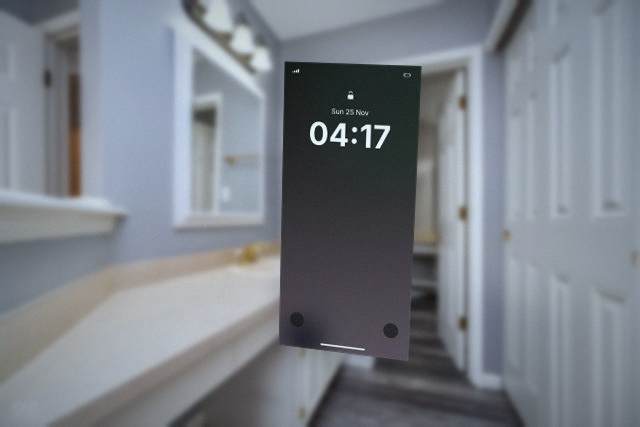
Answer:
**4:17**
